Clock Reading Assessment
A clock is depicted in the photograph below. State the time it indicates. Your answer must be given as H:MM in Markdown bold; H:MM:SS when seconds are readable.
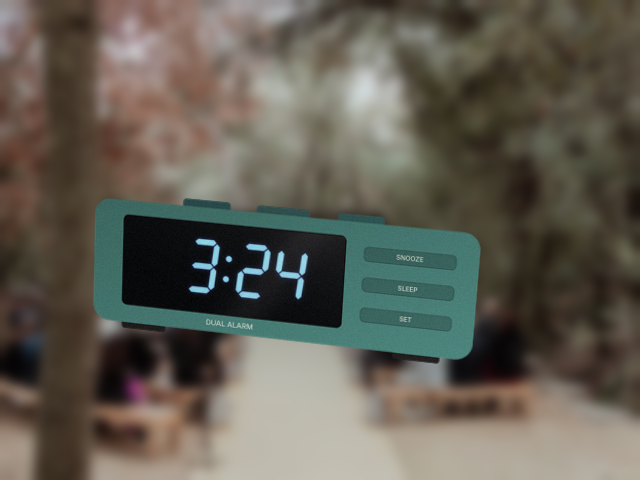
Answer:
**3:24**
